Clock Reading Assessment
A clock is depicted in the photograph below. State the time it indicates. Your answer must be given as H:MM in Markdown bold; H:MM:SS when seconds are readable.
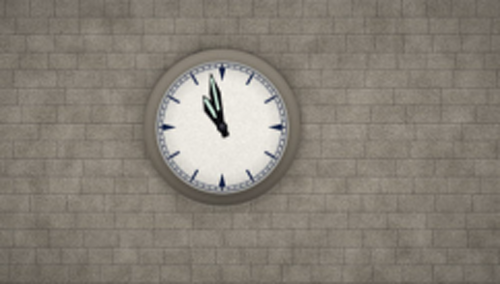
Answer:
**10:58**
